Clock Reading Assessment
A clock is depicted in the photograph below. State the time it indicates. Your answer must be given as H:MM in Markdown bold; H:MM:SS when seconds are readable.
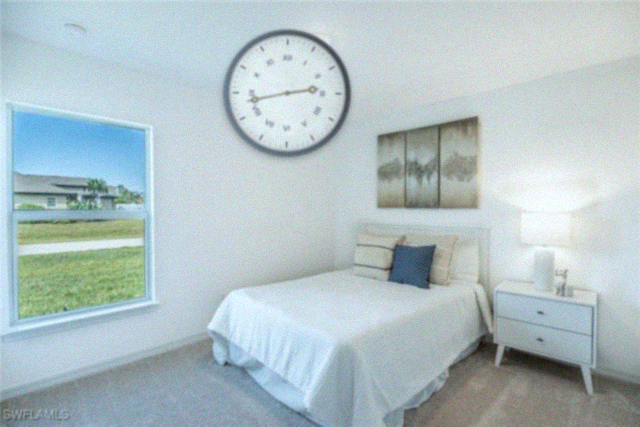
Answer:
**2:43**
